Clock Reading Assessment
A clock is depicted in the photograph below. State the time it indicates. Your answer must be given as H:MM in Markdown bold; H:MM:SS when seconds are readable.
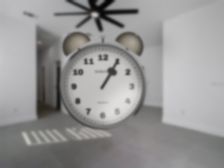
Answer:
**1:05**
